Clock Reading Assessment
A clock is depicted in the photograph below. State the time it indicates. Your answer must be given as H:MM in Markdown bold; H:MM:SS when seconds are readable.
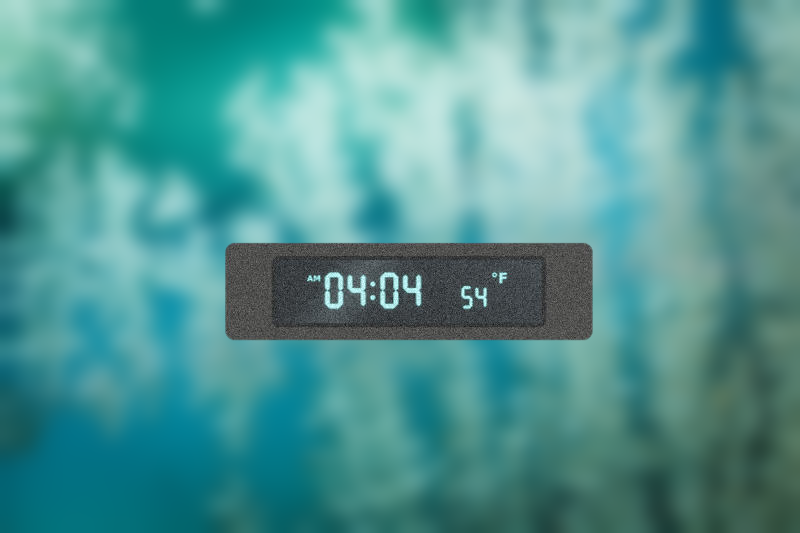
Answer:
**4:04**
